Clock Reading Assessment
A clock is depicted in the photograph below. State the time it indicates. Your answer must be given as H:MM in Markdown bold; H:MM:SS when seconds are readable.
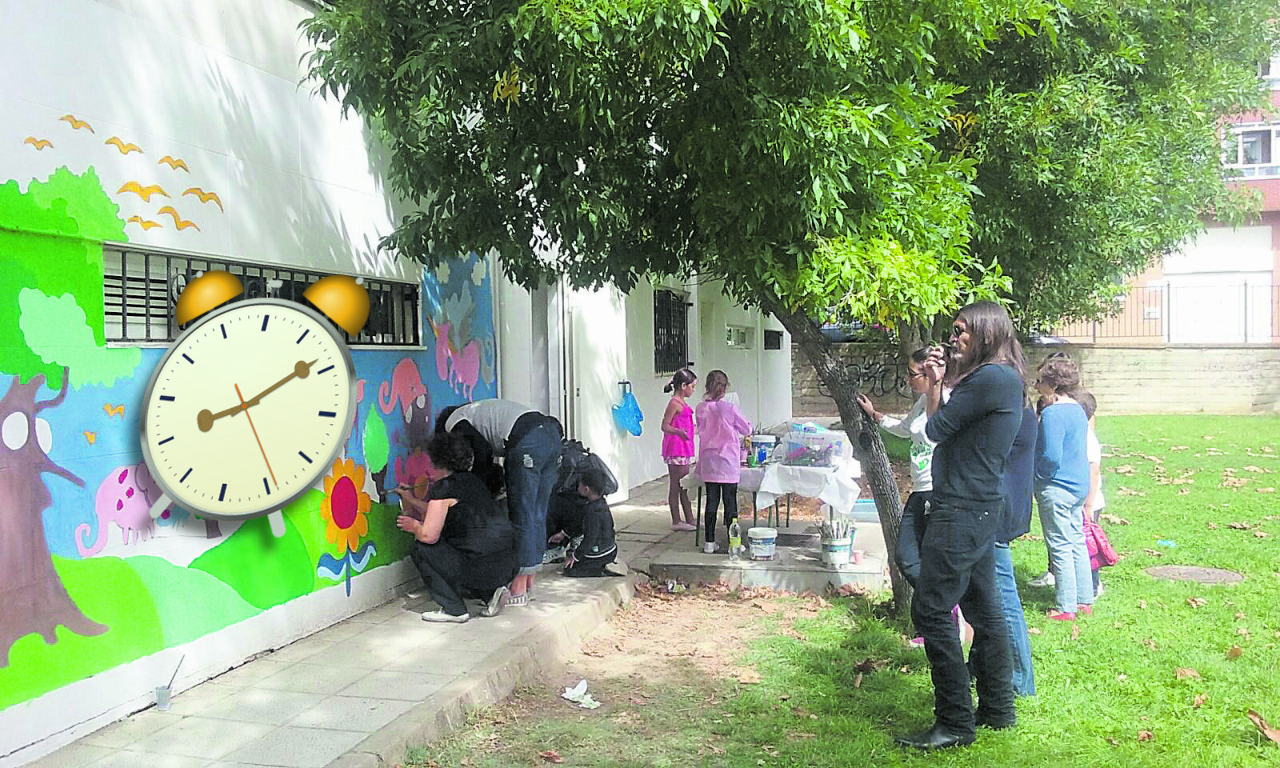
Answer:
**8:08:24**
